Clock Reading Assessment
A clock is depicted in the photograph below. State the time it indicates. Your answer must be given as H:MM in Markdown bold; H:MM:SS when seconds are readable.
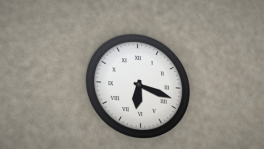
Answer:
**6:18**
